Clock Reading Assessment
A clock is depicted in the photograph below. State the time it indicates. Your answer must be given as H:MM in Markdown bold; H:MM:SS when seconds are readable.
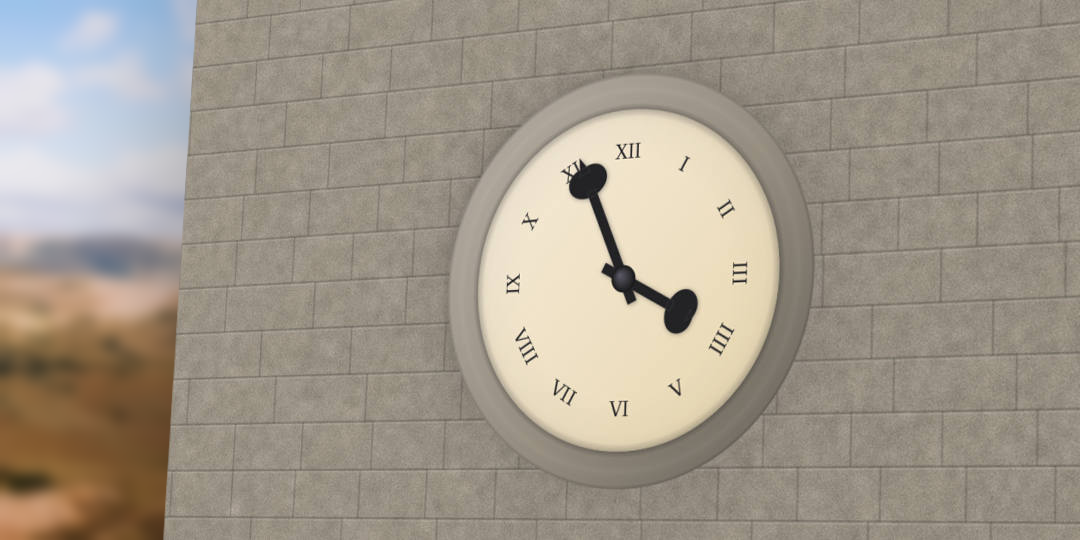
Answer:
**3:56**
